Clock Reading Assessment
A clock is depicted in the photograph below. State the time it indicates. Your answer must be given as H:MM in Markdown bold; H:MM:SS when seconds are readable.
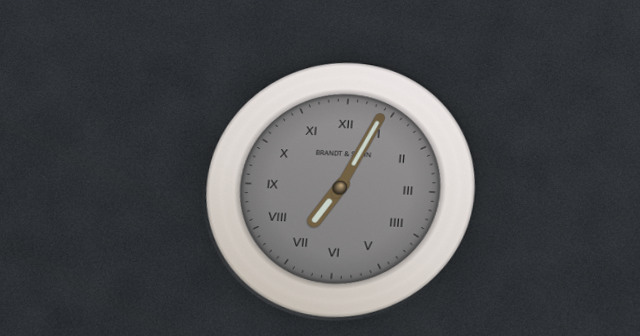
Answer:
**7:04**
